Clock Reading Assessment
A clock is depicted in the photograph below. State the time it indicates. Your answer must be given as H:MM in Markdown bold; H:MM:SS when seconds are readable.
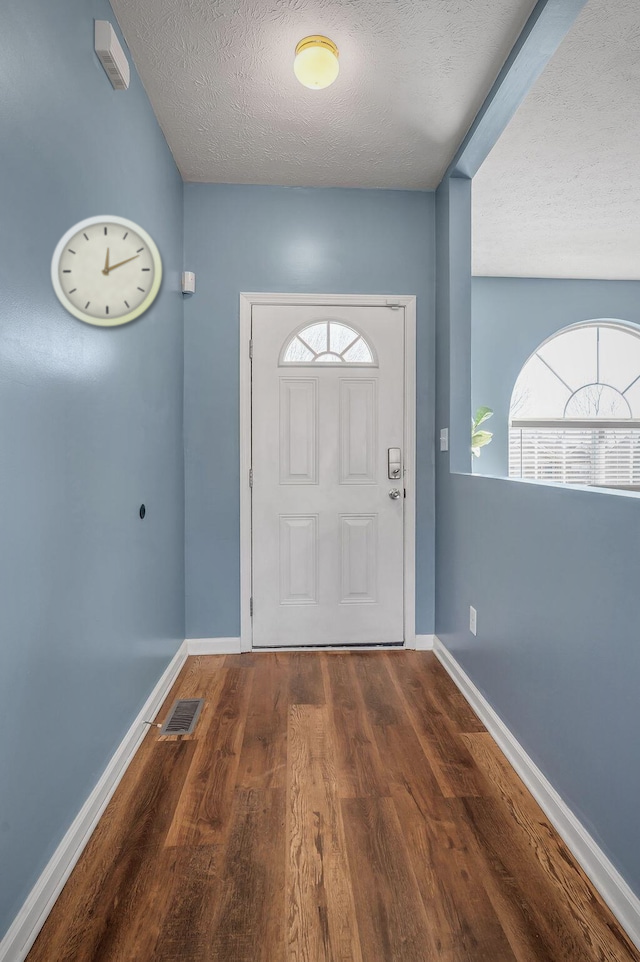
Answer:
**12:11**
